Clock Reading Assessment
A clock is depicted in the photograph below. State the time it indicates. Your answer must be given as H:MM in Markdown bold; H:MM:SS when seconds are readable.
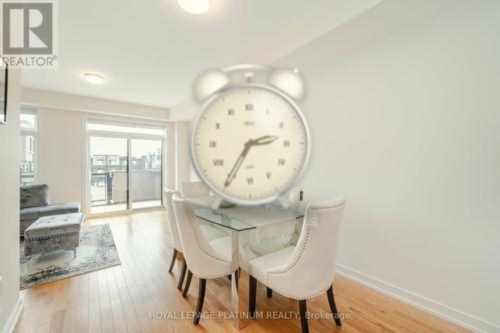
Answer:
**2:35**
